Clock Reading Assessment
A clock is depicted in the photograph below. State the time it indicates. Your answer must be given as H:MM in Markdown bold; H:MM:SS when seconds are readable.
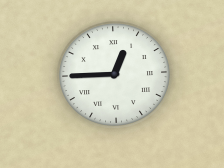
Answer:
**12:45**
